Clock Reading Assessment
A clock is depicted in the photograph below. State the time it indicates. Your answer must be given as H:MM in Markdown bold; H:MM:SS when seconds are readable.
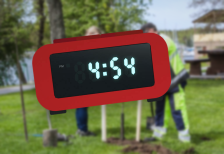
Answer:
**4:54**
